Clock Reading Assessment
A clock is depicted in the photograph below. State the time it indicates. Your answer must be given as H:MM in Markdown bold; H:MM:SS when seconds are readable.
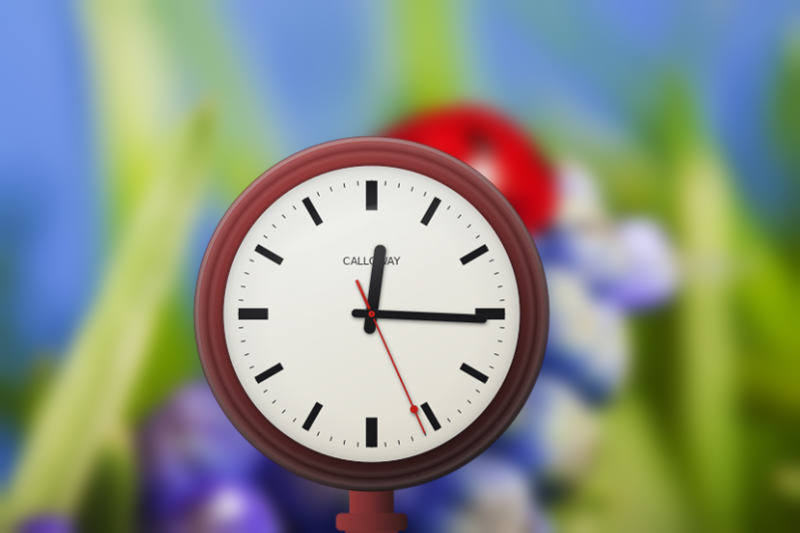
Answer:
**12:15:26**
